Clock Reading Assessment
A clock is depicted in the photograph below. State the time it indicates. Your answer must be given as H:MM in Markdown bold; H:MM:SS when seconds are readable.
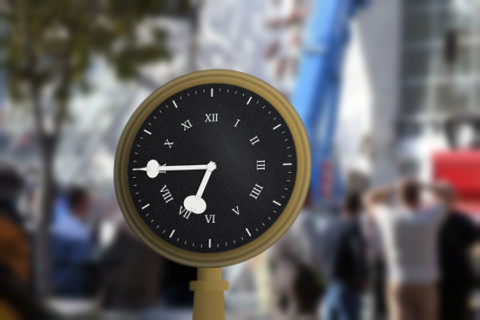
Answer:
**6:45**
